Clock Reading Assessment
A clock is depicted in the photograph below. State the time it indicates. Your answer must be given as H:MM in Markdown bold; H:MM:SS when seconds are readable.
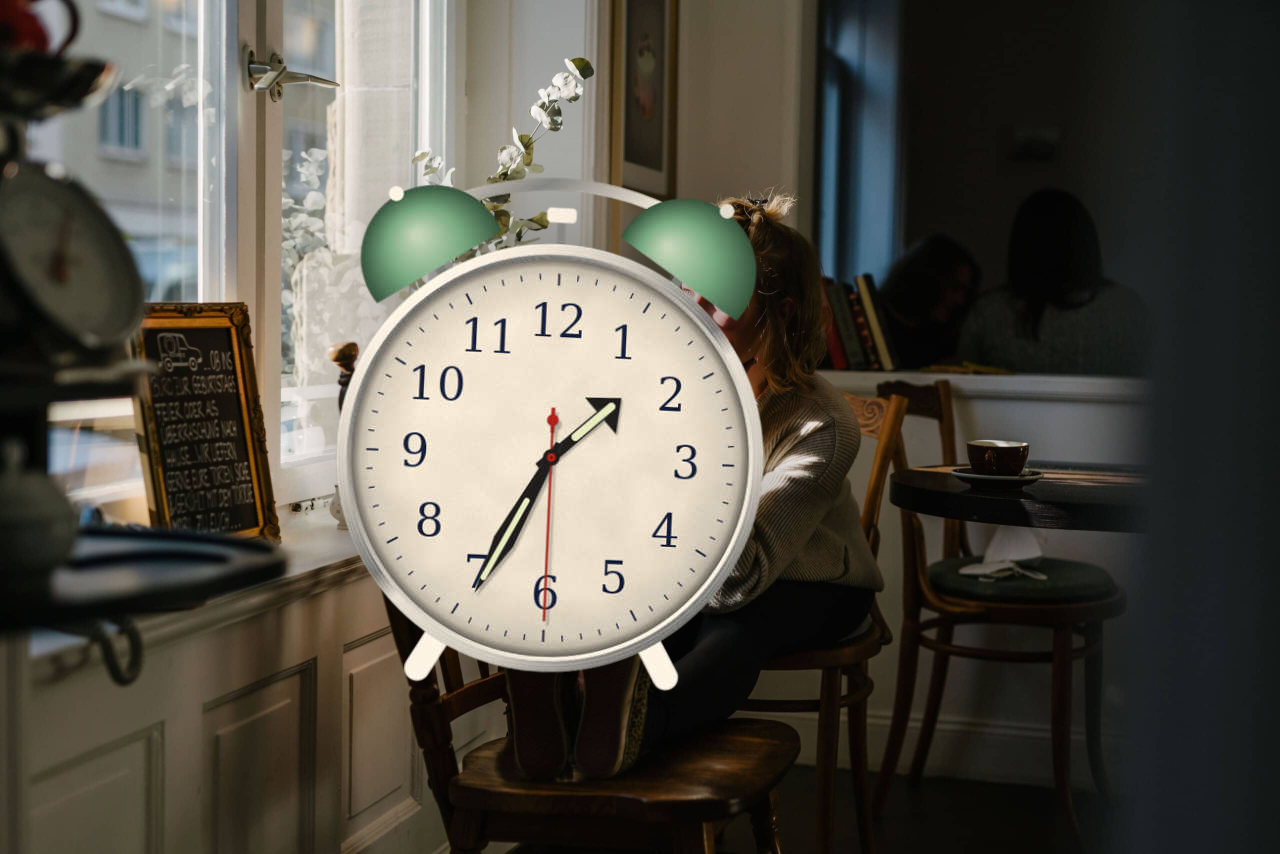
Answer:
**1:34:30**
